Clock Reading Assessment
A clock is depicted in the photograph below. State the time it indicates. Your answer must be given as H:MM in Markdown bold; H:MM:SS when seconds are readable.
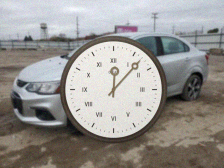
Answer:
**12:07**
